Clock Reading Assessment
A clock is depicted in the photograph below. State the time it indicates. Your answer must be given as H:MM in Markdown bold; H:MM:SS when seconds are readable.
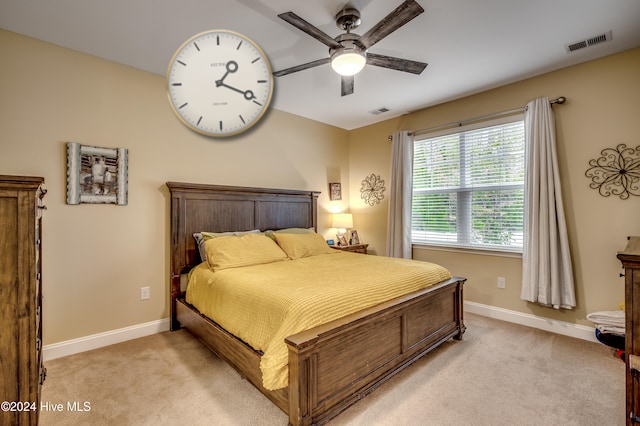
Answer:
**1:19**
